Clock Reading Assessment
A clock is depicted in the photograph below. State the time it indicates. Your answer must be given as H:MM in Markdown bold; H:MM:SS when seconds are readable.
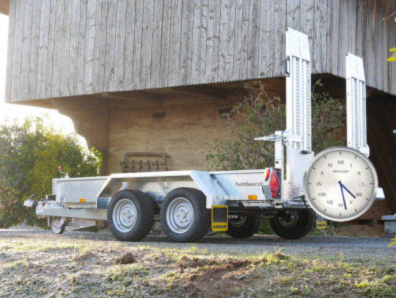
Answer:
**4:28**
